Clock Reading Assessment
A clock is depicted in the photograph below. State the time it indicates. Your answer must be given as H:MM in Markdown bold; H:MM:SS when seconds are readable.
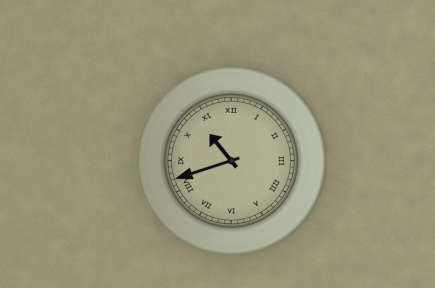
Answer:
**10:42**
